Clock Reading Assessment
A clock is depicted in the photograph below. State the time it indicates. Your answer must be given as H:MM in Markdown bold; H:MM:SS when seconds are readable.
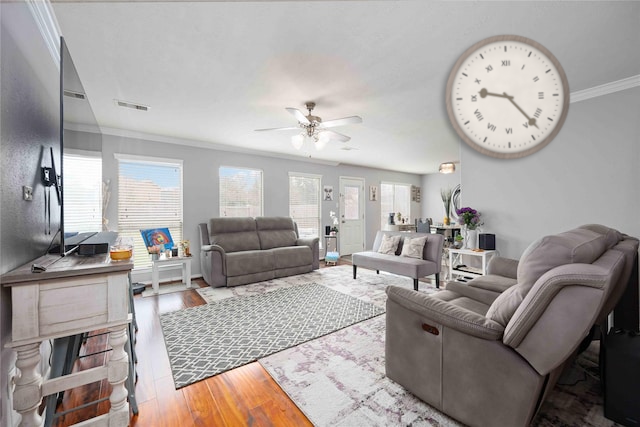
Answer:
**9:23**
